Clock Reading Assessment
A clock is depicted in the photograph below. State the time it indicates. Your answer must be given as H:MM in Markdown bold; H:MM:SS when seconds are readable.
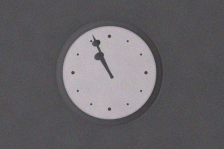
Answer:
**10:56**
